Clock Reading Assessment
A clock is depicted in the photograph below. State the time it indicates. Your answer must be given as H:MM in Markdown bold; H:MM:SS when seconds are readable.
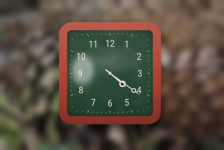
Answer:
**4:21**
